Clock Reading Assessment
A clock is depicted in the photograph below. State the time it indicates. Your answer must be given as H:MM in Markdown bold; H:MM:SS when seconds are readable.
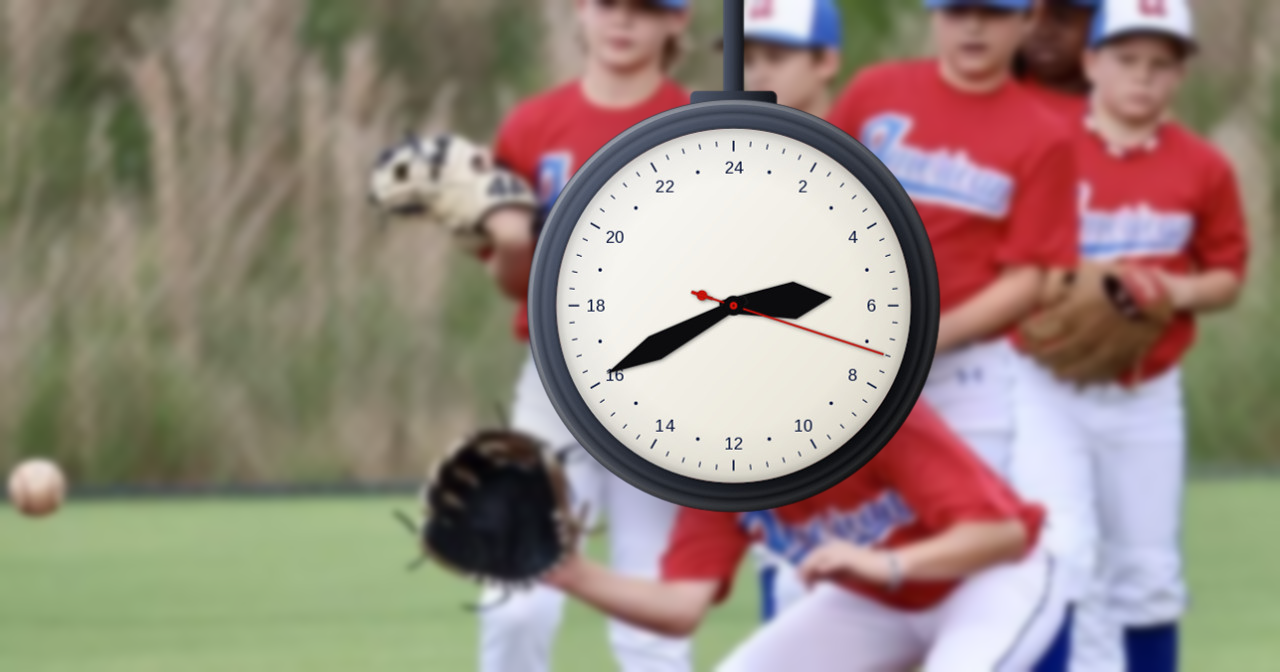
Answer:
**5:40:18**
